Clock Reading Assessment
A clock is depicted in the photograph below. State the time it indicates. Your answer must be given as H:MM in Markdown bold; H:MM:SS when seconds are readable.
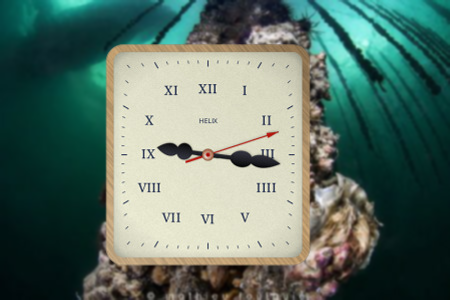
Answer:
**9:16:12**
